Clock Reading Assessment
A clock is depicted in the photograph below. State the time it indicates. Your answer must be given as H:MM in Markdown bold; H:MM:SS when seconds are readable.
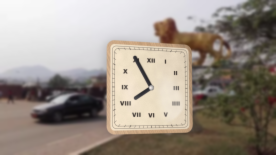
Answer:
**7:55**
